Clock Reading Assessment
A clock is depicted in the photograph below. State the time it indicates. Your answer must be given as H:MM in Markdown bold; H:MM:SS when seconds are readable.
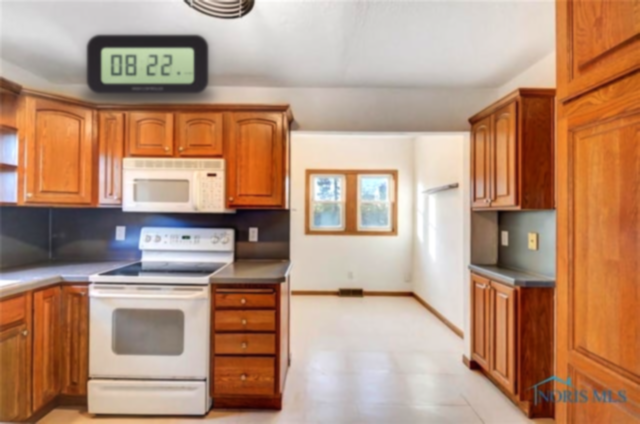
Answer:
**8:22**
